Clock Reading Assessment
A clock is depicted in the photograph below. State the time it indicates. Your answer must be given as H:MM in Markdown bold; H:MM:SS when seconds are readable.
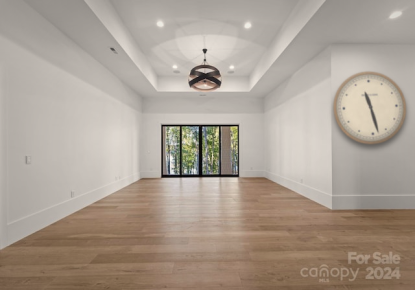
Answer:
**11:28**
